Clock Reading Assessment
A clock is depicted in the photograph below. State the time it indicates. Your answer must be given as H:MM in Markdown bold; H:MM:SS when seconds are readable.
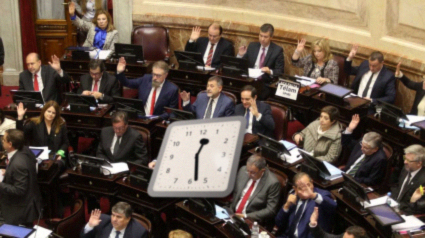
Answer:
**12:28**
